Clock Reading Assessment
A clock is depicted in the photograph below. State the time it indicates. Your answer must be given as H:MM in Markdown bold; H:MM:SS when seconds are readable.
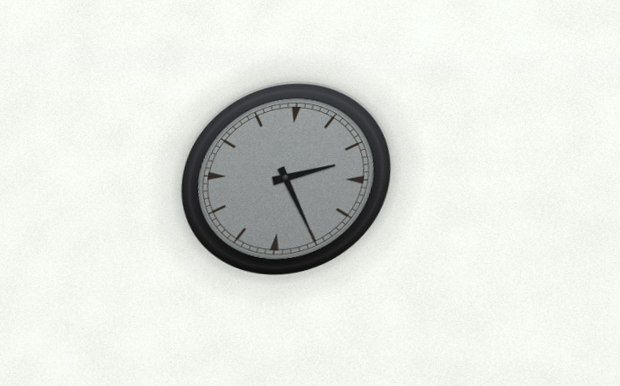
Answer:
**2:25**
